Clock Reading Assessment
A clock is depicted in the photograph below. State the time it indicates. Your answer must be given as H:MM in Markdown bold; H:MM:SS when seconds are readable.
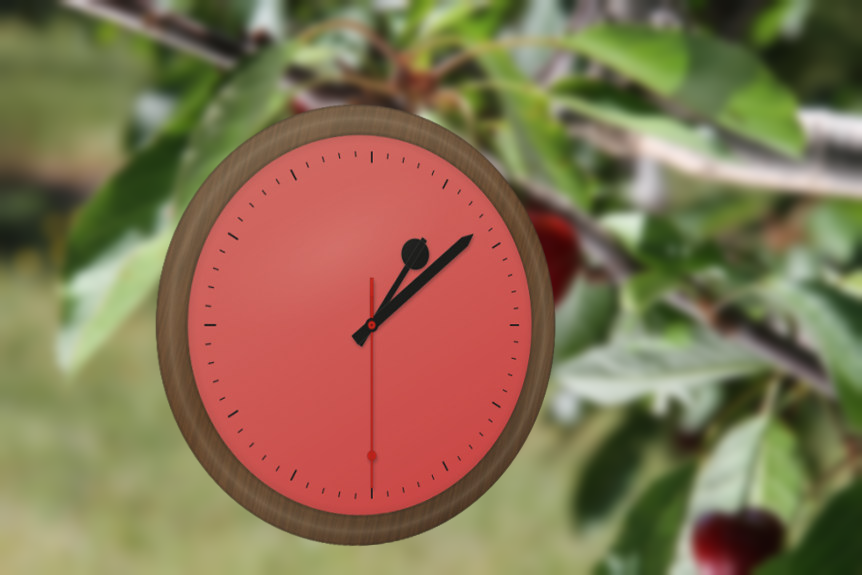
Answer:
**1:08:30**
